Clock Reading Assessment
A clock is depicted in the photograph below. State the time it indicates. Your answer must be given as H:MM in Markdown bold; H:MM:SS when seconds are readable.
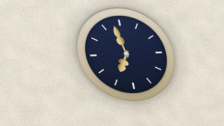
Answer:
**6:58**
